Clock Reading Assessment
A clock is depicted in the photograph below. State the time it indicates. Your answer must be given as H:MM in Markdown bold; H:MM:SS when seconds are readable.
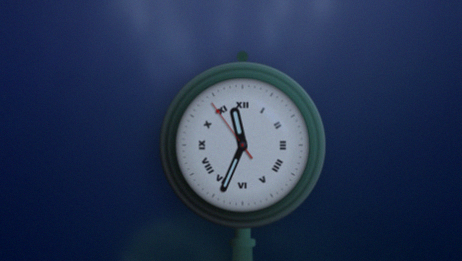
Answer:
**11:33:54**
